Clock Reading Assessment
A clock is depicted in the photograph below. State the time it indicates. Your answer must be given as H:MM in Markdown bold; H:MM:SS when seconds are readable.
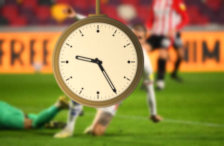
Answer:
**9:25**
